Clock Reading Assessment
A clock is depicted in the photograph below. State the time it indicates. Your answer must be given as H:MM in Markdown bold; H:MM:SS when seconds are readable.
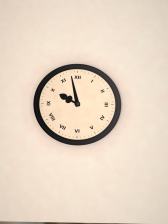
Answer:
**9:58**
